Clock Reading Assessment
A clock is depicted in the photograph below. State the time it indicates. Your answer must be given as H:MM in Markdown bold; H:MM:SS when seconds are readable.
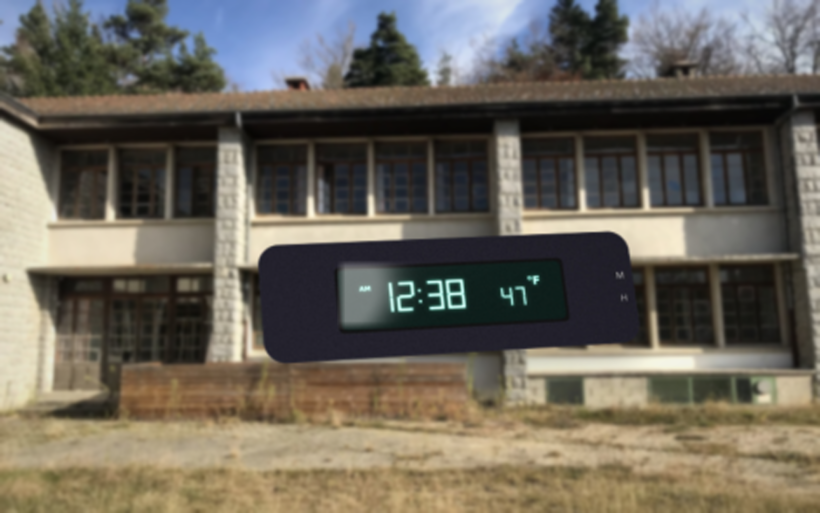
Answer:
**12:38**
